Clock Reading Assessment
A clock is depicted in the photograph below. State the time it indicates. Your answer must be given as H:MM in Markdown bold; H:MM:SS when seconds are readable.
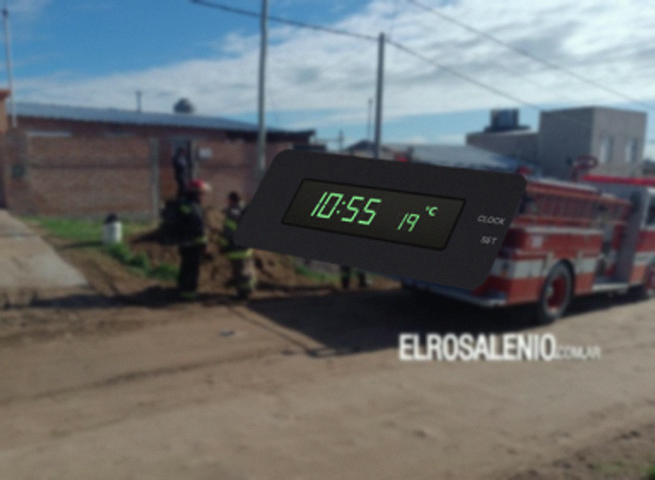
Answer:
**10:55**
